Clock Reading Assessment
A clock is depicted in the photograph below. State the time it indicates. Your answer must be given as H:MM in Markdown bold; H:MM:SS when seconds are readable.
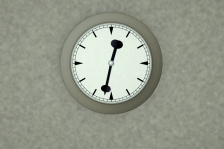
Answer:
**12:32**
